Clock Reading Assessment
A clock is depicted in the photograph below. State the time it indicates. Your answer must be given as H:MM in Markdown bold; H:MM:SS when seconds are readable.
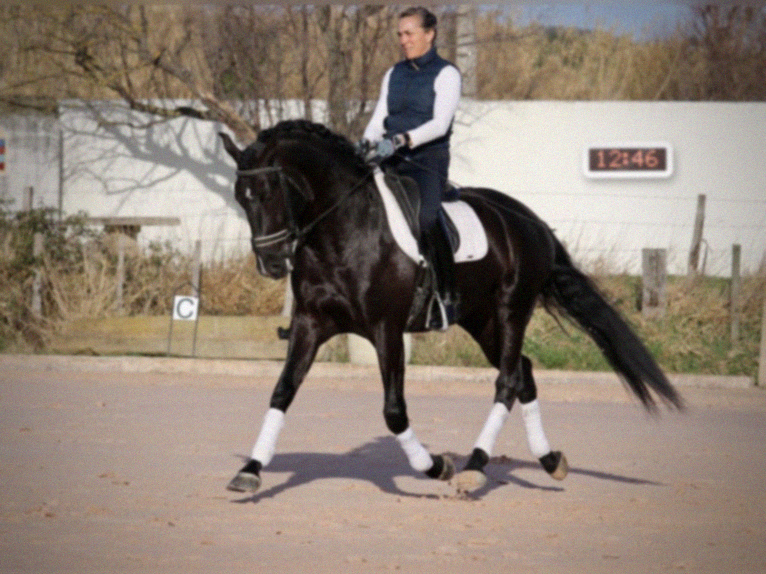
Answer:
**12:46**
